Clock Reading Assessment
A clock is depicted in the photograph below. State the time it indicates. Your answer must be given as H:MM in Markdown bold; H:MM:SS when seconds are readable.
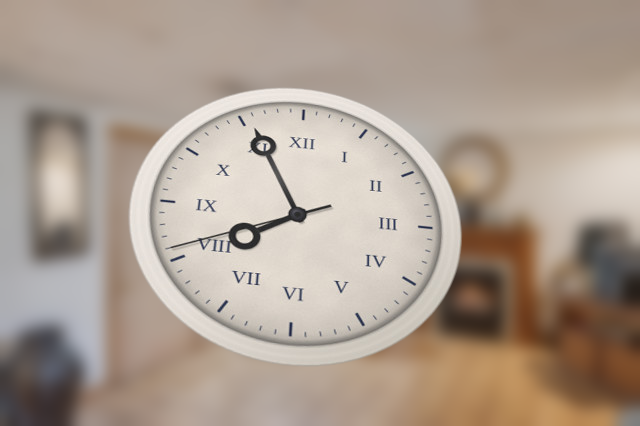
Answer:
**7:55:41**
